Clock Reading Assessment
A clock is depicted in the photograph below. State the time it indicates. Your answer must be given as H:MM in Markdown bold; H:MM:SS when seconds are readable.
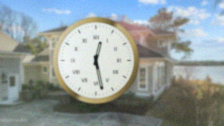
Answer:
**12:28**
